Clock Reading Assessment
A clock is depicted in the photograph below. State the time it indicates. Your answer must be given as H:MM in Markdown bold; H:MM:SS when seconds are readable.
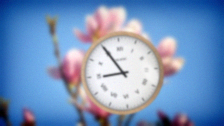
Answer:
**8:55**
